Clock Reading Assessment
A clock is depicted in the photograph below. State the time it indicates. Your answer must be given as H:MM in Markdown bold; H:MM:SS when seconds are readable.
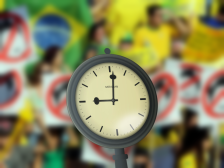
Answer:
**9:01**
